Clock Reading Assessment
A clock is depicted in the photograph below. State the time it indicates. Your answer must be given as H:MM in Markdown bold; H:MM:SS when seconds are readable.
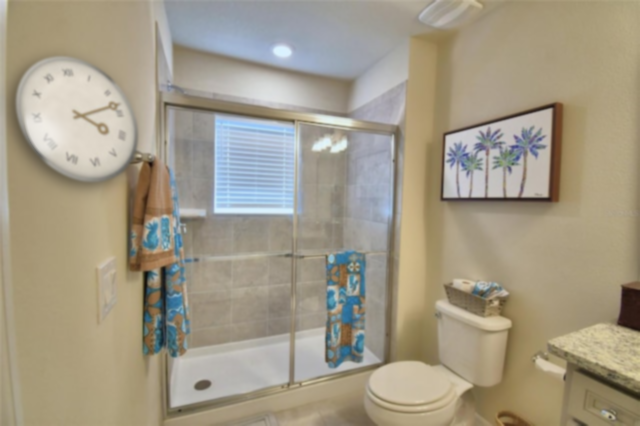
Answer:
**4:13**
